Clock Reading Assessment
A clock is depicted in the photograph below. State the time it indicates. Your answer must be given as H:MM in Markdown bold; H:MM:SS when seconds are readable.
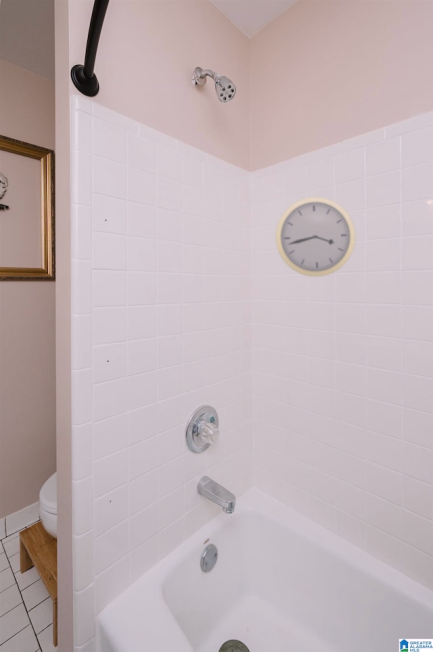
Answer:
**3:43**
